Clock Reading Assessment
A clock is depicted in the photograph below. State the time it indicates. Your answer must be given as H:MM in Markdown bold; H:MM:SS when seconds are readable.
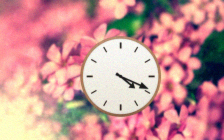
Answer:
**4:19**
